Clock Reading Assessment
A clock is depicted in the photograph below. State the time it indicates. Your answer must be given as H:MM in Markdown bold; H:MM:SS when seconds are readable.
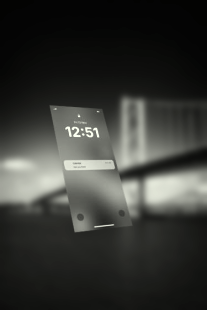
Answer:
**12:51**
